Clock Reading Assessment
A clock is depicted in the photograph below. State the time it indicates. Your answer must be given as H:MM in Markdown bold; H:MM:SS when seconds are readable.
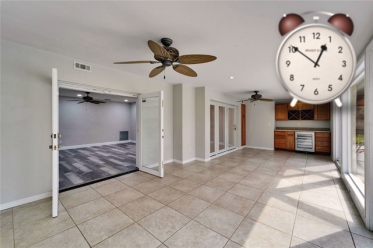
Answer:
**12:51**
